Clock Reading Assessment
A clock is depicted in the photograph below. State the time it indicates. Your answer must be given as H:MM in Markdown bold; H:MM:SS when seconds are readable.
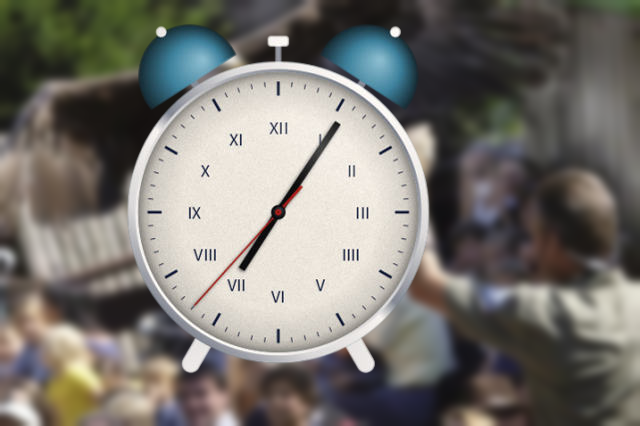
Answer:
**7:05:37**
